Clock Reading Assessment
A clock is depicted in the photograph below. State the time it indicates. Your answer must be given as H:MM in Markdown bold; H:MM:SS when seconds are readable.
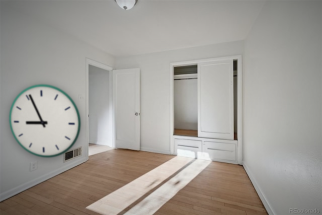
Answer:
**8:56**
